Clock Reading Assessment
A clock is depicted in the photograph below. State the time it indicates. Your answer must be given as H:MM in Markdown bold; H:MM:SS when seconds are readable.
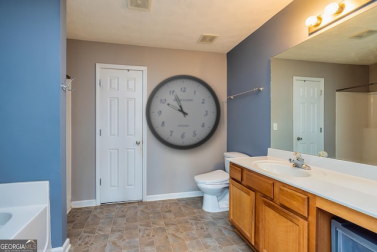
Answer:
**9:56**
